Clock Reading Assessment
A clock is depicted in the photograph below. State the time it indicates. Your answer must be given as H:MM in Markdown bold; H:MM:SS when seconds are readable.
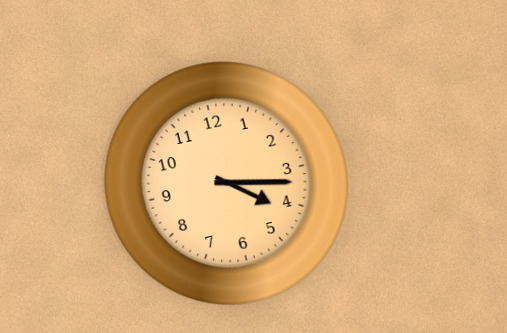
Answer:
**4:17**
